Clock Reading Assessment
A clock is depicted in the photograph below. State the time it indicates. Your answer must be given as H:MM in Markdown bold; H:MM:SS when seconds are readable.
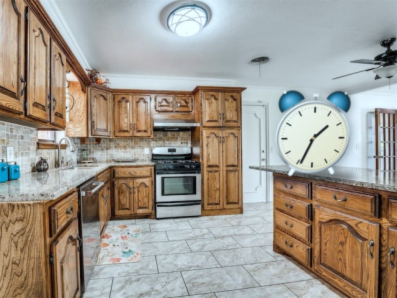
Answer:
**1:34**
